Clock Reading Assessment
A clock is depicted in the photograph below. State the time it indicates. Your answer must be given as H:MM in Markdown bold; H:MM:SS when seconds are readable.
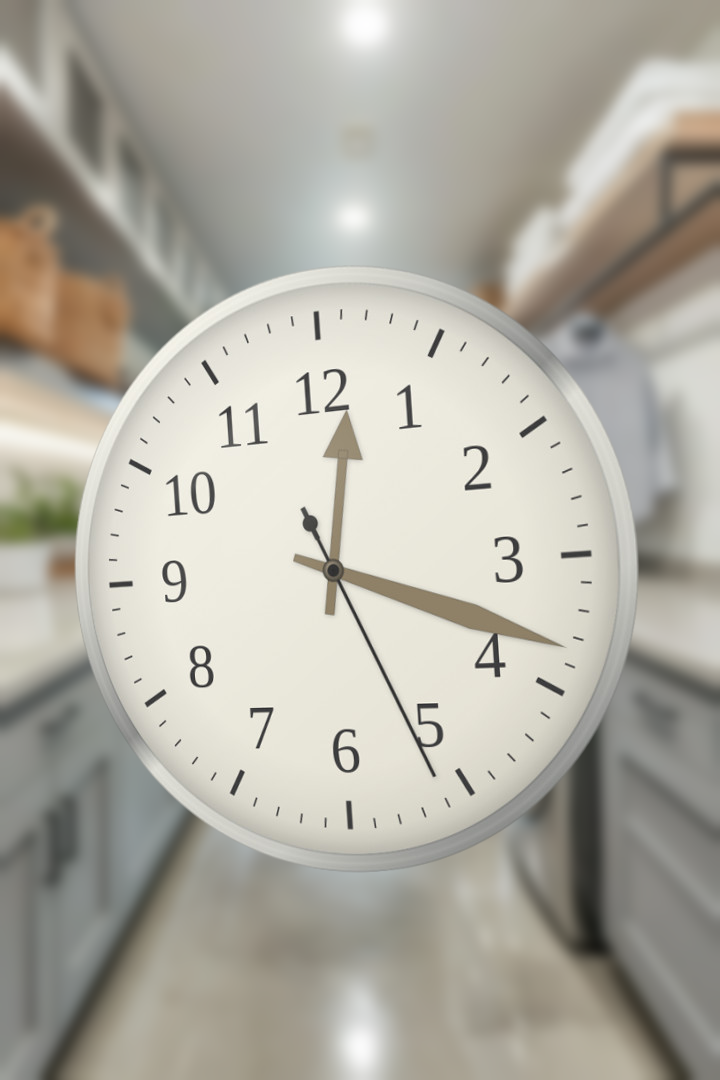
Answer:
**12:18:26**
